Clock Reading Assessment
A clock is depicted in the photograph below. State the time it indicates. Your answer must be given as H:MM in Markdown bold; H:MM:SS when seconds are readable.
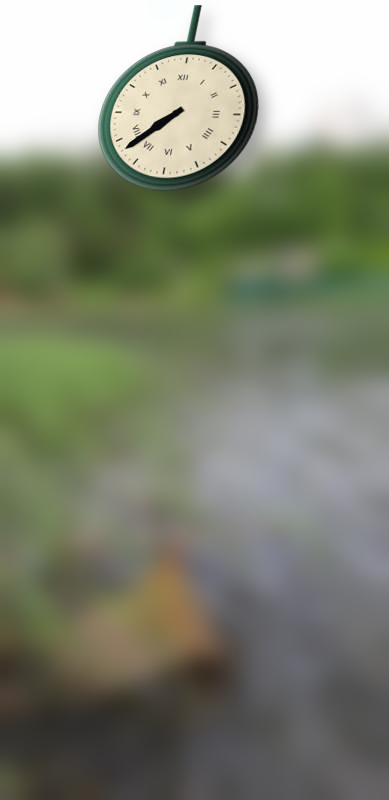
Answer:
**7:38**
